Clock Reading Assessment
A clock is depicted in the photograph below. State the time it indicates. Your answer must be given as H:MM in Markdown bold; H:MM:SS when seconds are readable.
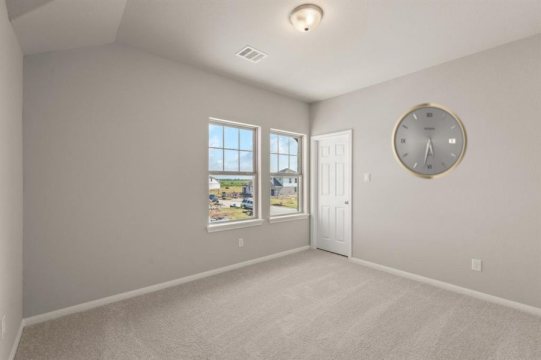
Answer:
**5:32**
